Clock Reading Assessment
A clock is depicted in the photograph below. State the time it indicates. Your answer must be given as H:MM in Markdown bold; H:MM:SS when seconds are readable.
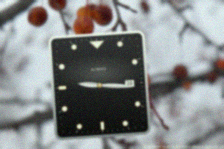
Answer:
**9:16**
